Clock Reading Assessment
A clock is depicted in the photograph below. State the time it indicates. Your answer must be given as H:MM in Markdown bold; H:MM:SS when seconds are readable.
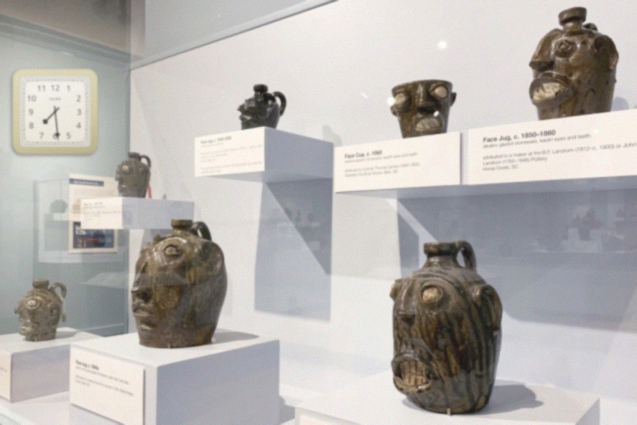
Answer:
**7:29**
